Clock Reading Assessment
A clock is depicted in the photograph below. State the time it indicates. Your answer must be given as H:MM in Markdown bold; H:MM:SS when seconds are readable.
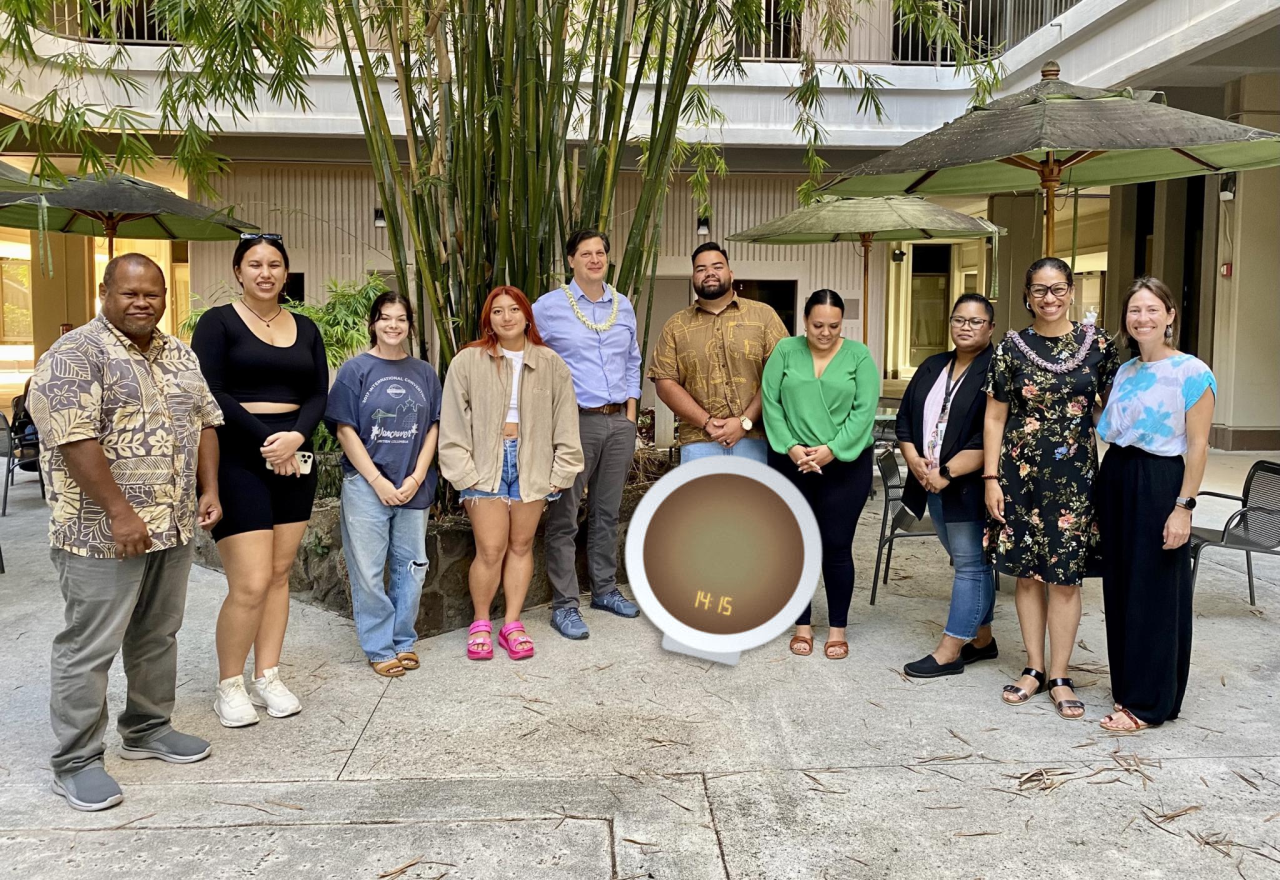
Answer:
**14:15**
